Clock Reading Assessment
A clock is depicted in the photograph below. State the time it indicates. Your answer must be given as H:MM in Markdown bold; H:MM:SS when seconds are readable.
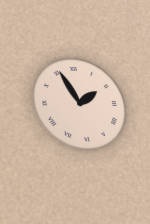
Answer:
**1:56**
